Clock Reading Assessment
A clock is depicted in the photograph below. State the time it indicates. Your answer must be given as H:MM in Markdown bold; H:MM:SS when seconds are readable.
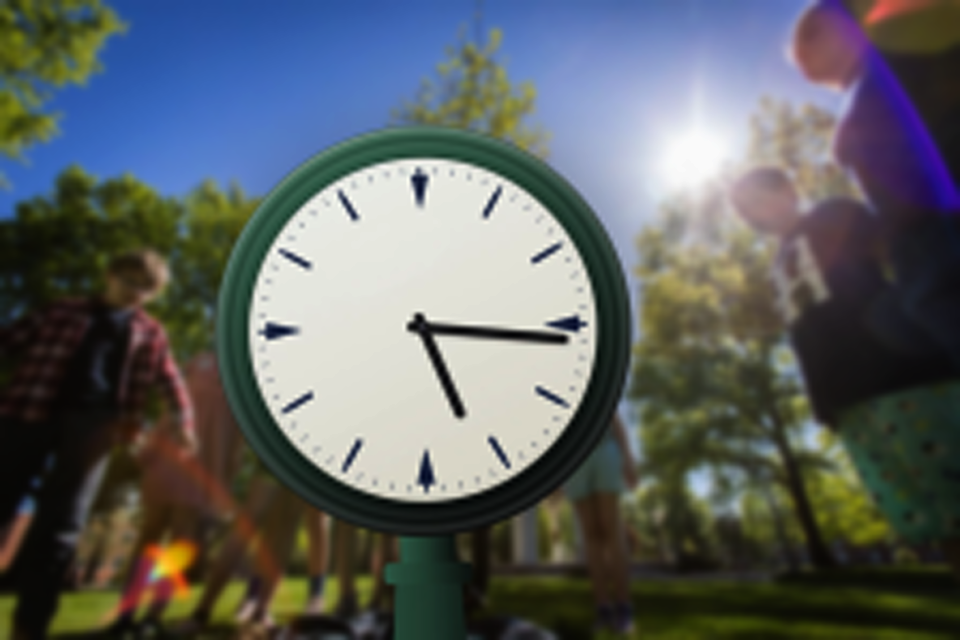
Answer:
**5:16**
